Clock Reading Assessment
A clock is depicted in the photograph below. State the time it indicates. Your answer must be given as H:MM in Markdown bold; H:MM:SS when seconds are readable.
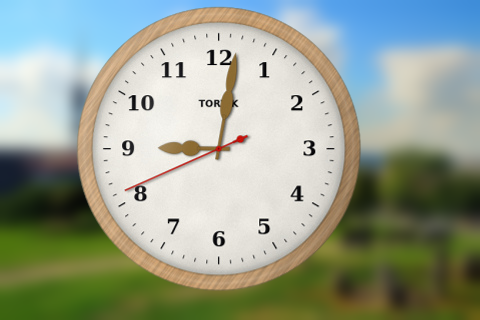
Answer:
**9:01:41**
